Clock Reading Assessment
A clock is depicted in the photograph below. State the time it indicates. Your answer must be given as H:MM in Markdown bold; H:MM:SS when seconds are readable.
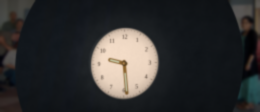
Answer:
**9:29**
